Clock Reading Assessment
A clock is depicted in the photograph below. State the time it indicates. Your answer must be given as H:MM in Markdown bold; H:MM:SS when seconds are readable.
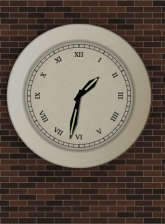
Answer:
**1:32**
